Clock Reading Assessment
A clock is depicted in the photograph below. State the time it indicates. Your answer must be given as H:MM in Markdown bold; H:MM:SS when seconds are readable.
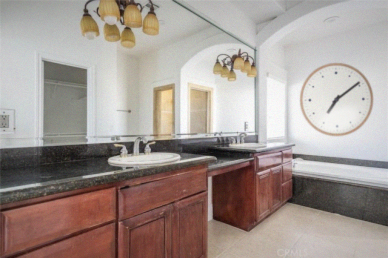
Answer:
**7:09**
